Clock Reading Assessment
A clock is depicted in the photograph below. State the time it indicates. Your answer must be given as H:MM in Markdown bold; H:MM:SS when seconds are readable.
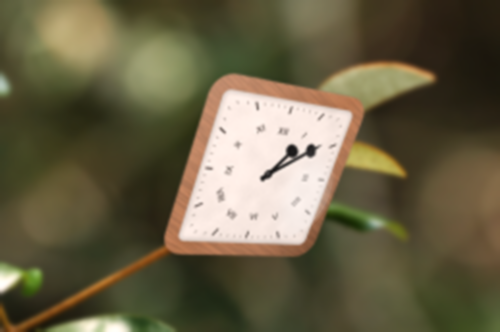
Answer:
**1:09**
